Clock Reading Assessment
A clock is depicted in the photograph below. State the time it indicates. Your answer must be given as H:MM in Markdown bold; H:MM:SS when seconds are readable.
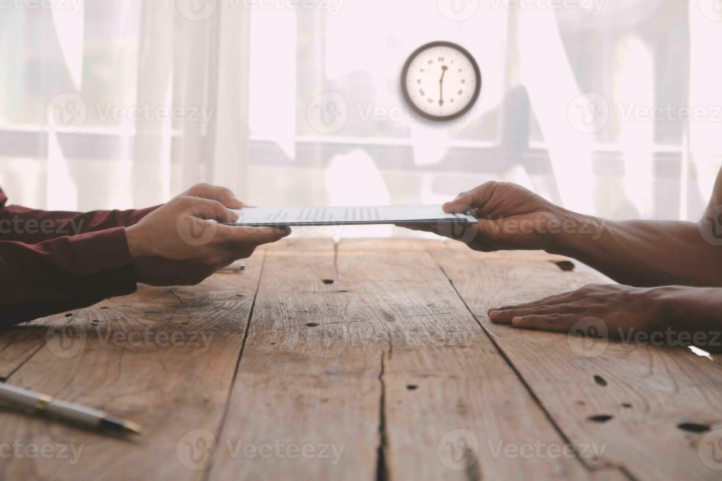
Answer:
**12:30**
